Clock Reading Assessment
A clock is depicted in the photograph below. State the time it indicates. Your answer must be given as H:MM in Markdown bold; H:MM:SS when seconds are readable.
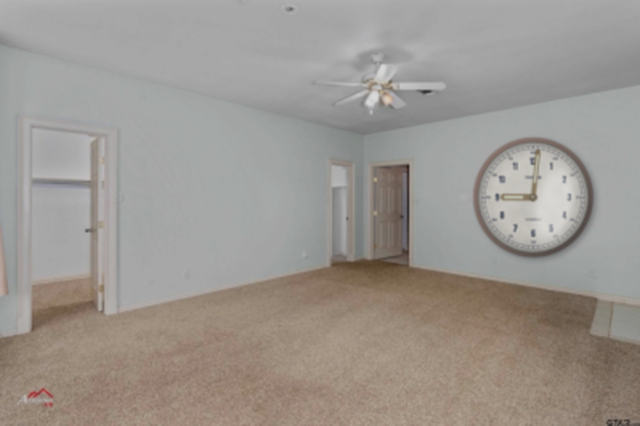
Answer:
**9:01**
